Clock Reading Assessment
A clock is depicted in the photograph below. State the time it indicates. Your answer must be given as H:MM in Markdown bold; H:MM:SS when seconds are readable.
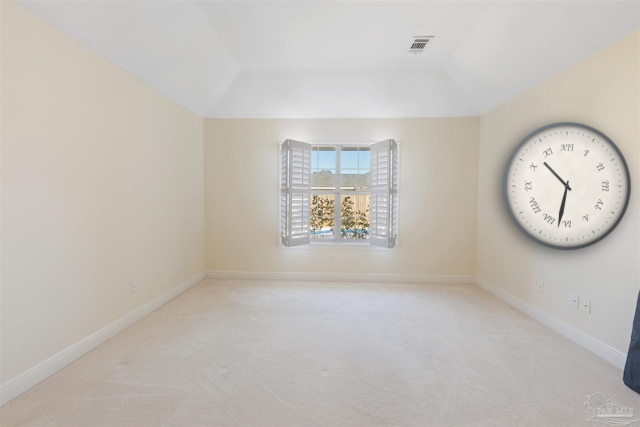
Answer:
**10:32**
